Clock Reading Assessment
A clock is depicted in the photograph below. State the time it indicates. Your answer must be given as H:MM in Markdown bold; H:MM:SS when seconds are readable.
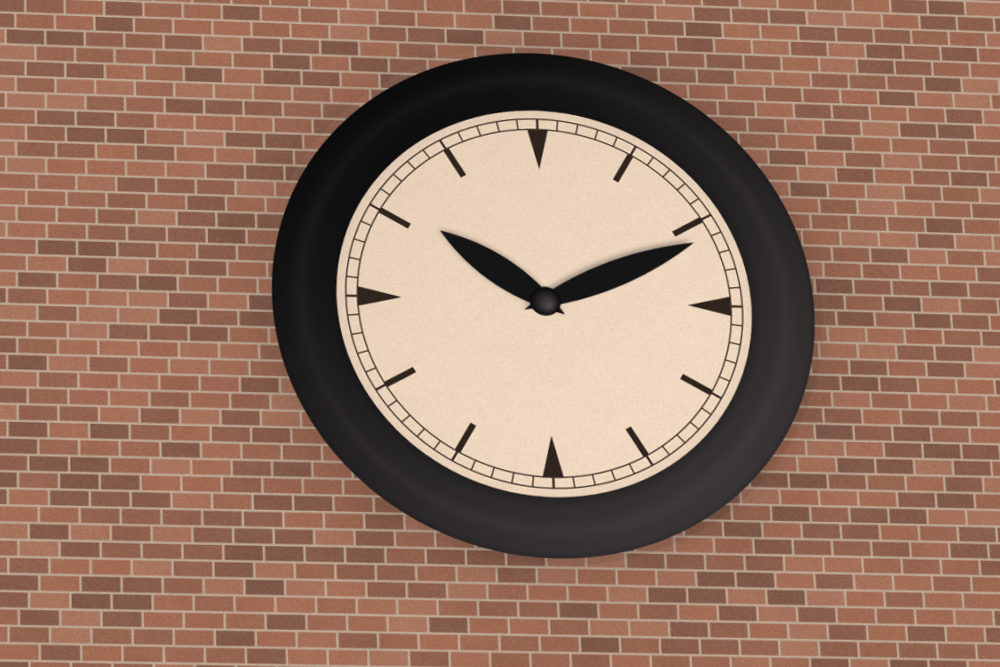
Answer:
**10:11**
